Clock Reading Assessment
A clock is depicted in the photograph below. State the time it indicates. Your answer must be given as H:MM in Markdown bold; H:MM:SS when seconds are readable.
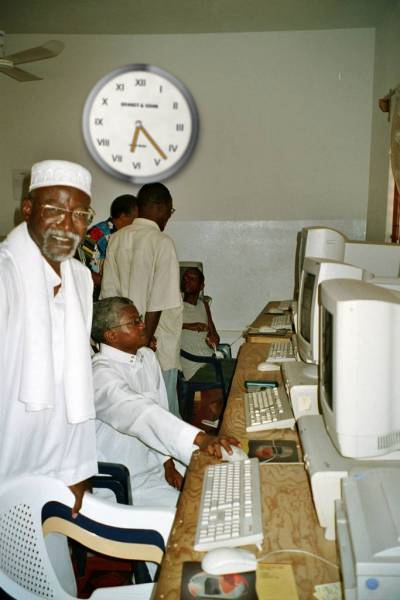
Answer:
**6:23**
